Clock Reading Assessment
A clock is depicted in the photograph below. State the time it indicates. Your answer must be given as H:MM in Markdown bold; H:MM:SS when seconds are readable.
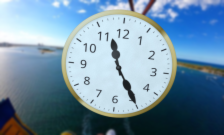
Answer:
**11:25**
